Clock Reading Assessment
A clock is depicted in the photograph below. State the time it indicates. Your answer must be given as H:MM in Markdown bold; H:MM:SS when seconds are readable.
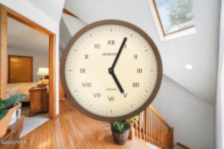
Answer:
**5:04**
